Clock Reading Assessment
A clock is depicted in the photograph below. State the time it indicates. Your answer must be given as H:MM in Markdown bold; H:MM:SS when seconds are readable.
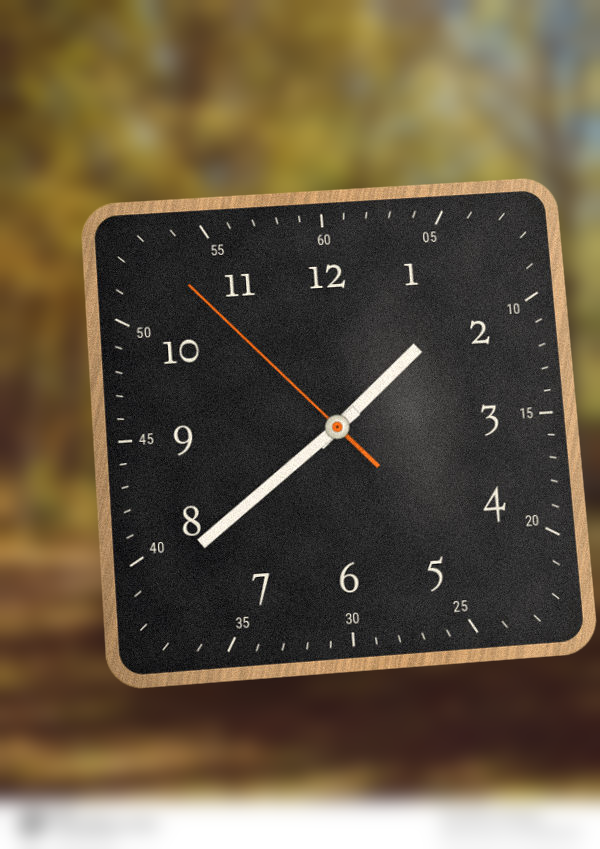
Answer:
**1:38:53**
